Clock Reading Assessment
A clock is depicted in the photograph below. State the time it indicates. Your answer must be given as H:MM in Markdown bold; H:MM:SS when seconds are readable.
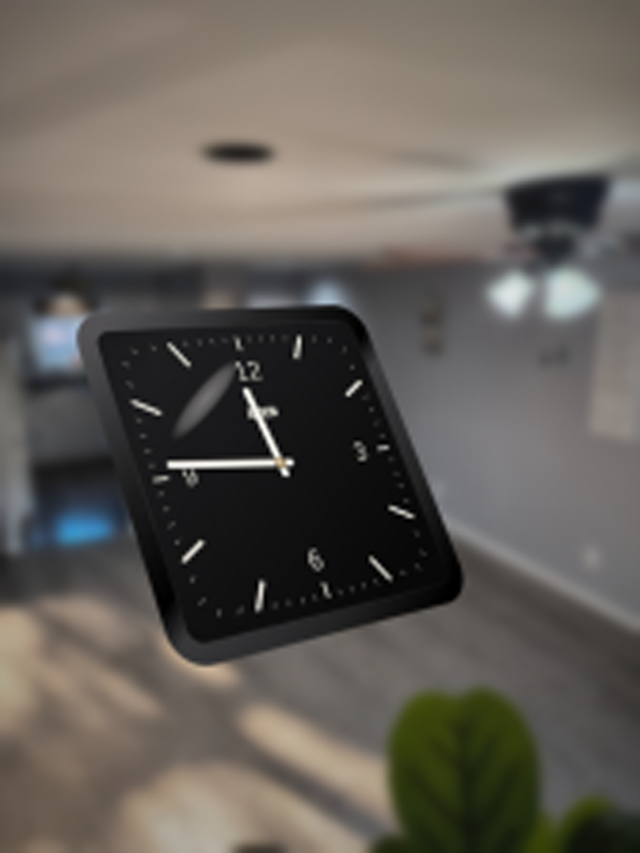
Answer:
**11:46**
